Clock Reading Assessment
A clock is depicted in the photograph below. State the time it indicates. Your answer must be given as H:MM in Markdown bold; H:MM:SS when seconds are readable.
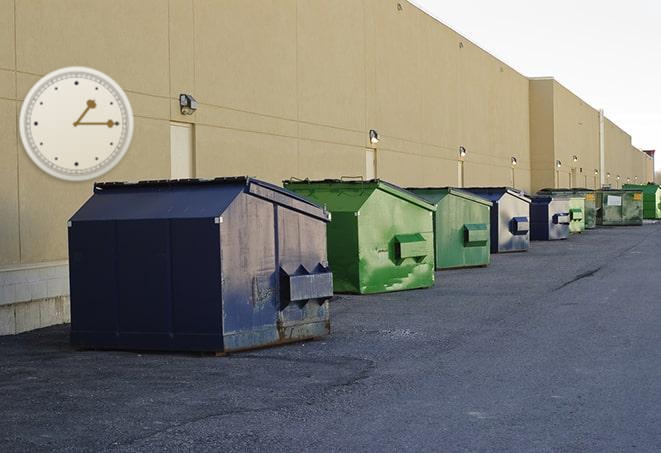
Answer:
**1:15**
